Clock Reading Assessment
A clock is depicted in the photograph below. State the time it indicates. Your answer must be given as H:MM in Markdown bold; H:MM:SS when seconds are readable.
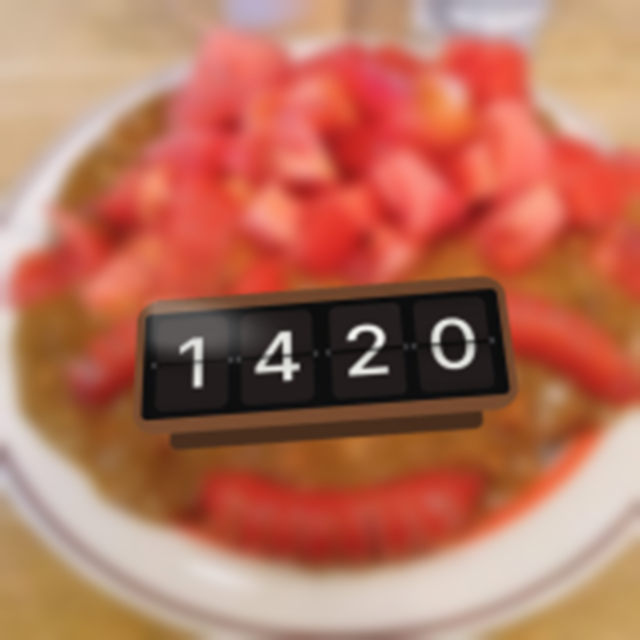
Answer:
**14:20**
